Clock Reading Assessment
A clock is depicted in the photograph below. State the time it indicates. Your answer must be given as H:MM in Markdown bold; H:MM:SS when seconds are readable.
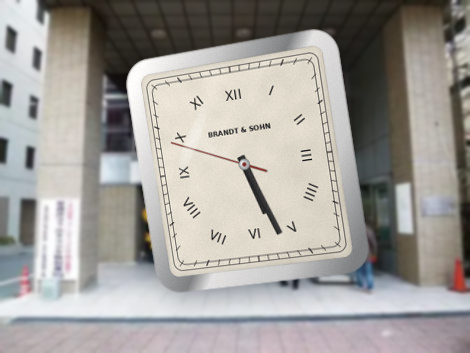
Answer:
**5:26:49**
